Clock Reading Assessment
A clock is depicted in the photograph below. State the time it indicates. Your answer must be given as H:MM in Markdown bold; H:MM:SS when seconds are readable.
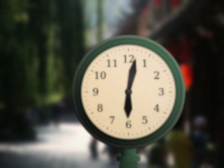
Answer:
**6:02**
